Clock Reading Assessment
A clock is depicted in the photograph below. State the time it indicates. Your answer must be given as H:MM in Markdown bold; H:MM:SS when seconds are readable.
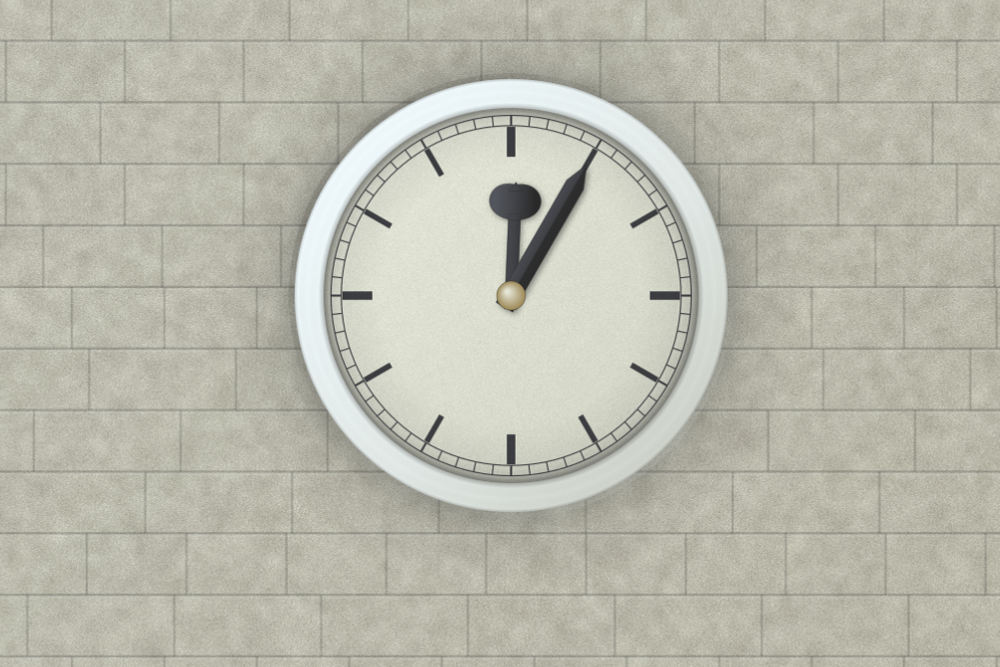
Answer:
**12:05**
